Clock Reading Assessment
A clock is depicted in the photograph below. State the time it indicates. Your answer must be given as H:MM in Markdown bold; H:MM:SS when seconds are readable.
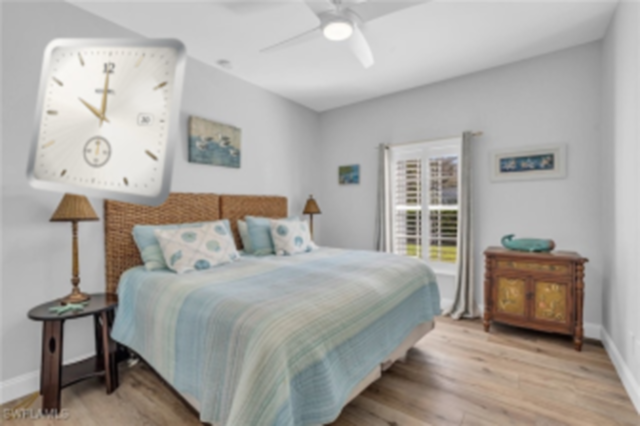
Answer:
**10:00**
